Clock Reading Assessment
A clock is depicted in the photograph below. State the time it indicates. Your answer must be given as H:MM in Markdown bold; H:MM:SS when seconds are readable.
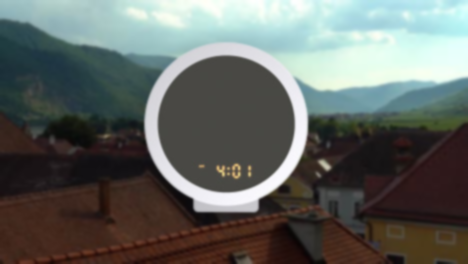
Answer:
**4:01**
